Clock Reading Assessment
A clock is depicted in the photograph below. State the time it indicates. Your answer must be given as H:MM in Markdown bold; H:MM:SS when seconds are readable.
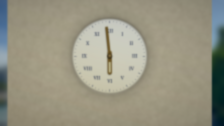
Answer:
**5:59**
